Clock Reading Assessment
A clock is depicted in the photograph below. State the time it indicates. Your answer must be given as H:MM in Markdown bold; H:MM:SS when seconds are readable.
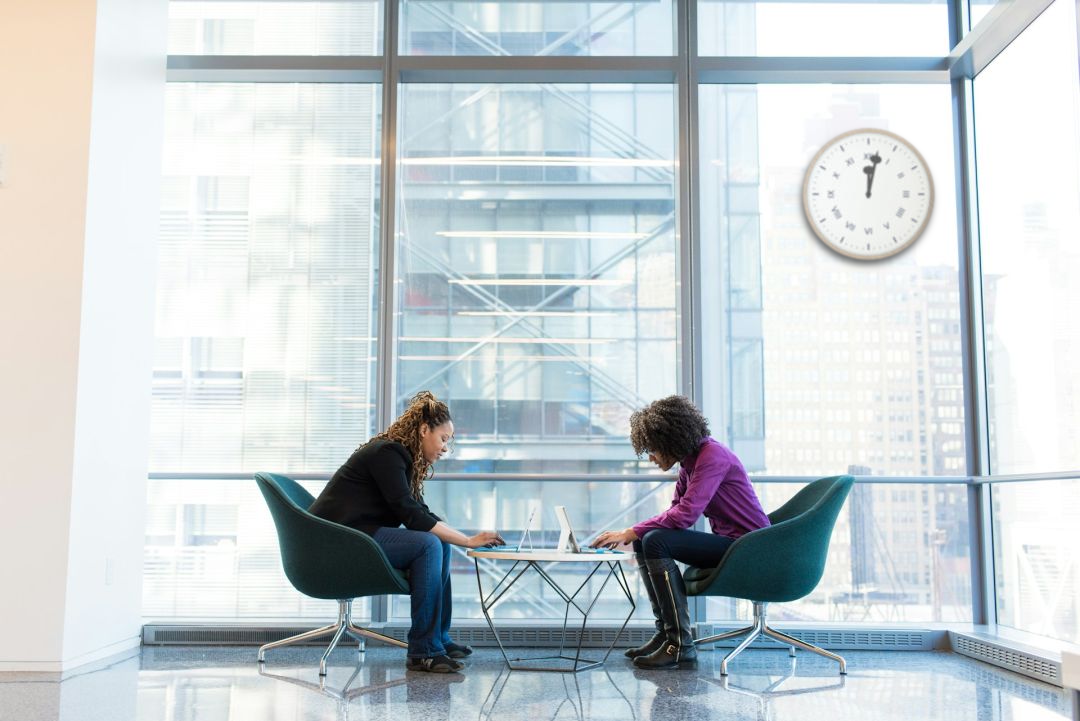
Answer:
**12:02**
